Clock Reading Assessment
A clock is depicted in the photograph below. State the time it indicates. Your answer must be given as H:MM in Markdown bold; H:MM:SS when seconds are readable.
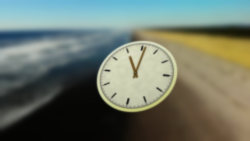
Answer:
**11:01**
